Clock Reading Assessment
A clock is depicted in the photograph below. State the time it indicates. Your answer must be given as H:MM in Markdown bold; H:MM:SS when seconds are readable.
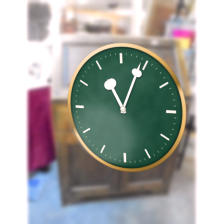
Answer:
**11:04**
